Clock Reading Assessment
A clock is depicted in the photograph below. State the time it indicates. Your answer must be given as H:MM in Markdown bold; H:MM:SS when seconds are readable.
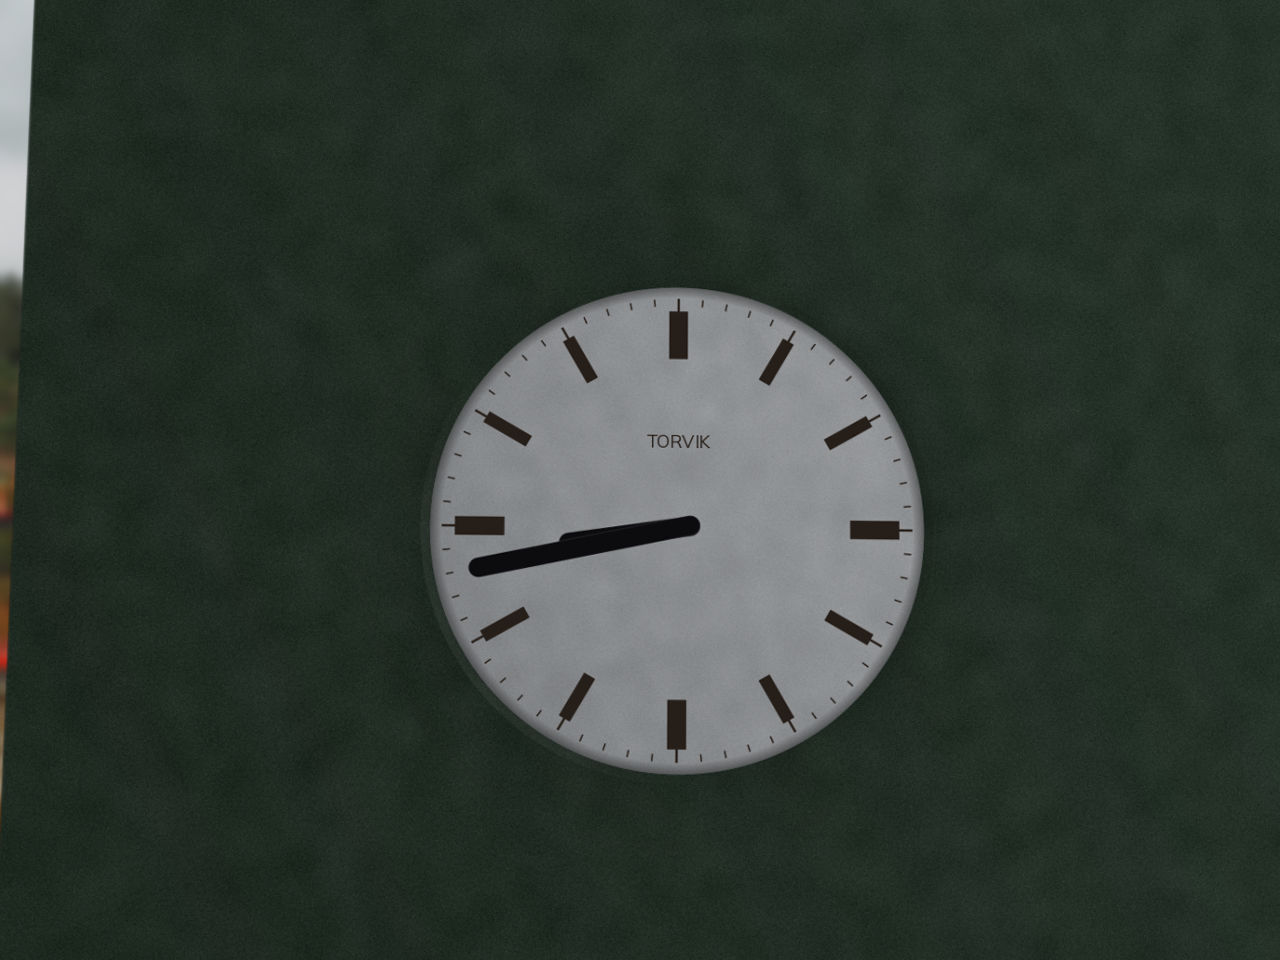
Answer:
**8:43**
